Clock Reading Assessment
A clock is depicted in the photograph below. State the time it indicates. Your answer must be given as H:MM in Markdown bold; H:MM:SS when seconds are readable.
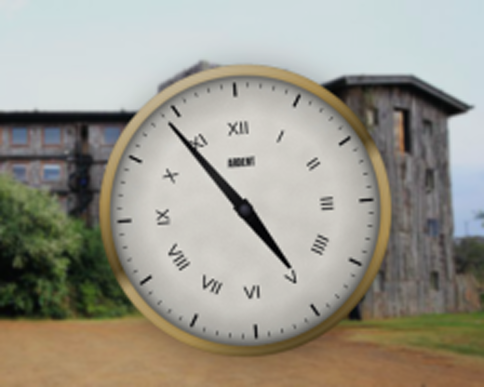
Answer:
**4:54**
